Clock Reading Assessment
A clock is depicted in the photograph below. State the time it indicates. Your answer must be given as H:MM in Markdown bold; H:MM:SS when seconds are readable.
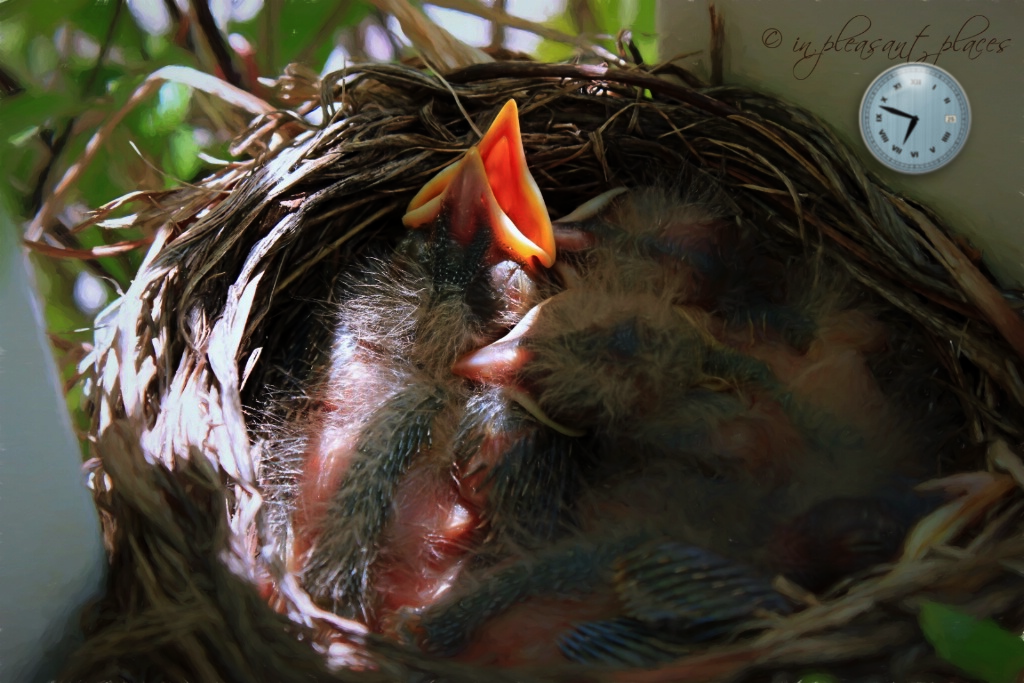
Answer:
**6:48**
